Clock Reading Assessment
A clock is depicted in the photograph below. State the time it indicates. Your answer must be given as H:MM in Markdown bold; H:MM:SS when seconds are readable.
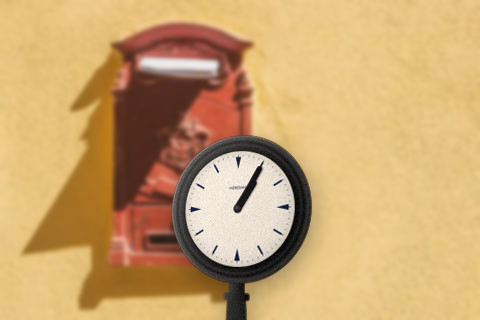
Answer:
**1:05**
